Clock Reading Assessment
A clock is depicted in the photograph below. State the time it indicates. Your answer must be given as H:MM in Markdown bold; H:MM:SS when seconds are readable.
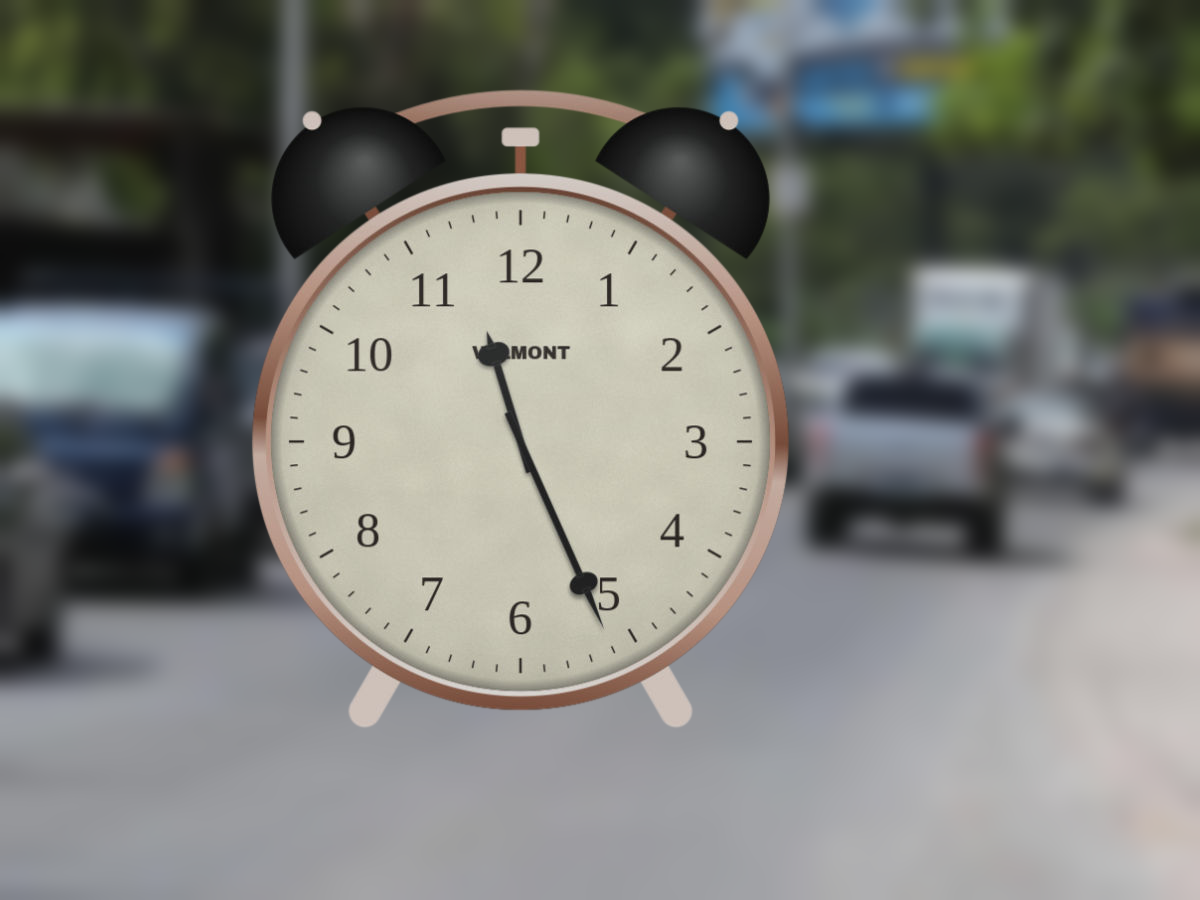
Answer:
**11:26**
